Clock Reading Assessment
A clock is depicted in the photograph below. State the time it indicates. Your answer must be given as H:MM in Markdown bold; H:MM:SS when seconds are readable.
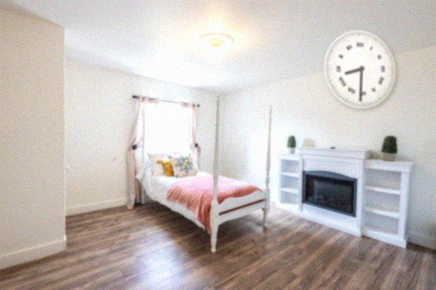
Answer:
**8:31**
